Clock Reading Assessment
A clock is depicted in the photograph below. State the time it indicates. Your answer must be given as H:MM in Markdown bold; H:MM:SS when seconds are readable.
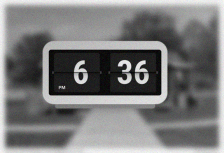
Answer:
**6:36**
